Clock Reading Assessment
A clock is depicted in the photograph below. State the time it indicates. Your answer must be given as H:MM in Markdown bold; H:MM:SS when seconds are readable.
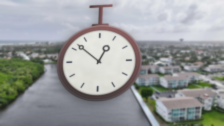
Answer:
**12:52**
